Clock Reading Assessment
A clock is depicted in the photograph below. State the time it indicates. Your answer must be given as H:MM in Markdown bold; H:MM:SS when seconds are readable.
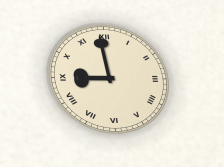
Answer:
**8:59**
